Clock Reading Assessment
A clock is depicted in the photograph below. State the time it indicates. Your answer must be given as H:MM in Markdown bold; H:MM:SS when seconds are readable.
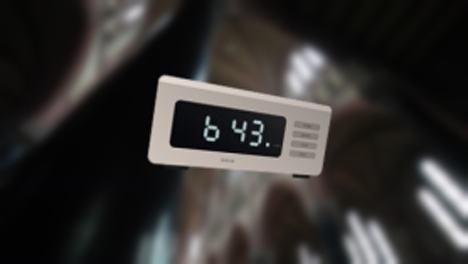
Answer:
**6:43**
